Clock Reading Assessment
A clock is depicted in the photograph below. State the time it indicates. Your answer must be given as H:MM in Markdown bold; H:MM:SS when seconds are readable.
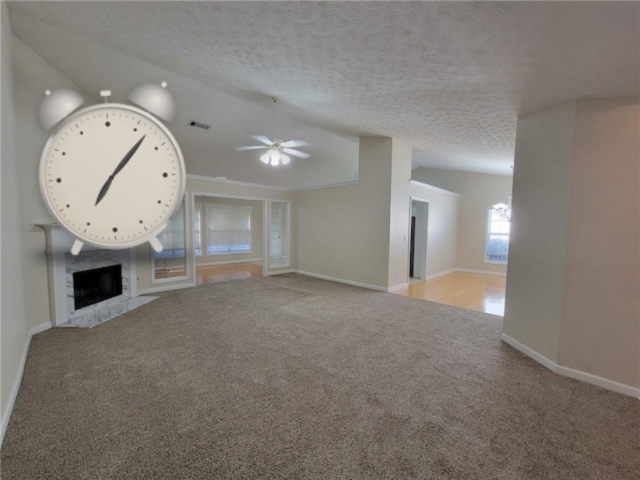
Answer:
**7:07**
